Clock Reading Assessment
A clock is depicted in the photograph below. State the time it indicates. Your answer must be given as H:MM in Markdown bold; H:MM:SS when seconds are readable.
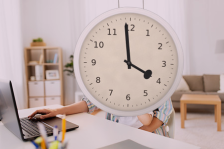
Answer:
**3:59**
